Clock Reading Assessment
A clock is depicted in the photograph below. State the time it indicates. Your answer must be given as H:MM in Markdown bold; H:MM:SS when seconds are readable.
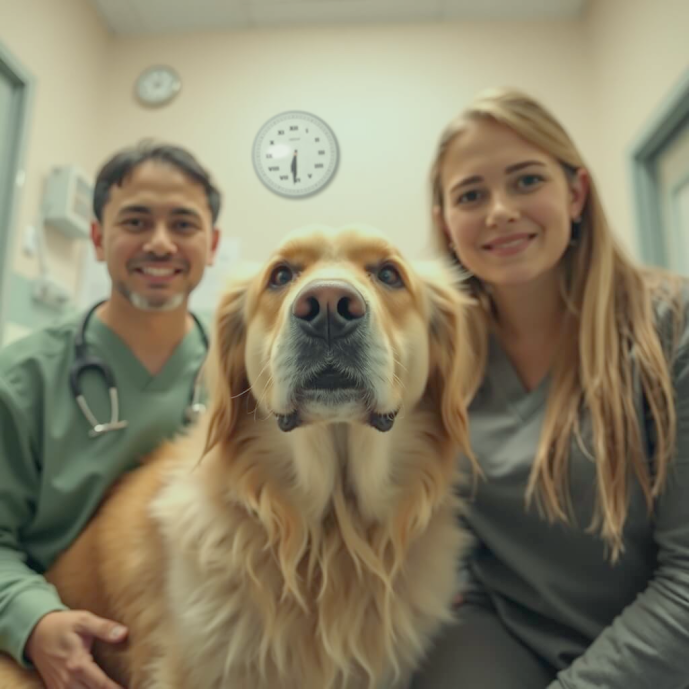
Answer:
**6:31**
